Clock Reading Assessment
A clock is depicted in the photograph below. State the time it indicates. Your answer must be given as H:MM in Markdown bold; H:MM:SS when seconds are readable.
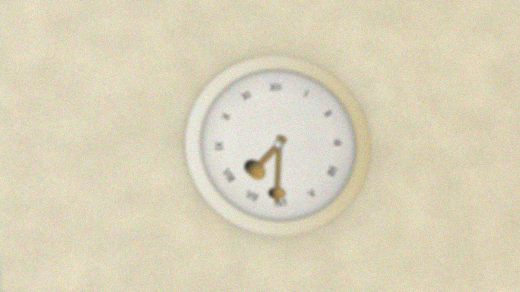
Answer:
**7:31**
